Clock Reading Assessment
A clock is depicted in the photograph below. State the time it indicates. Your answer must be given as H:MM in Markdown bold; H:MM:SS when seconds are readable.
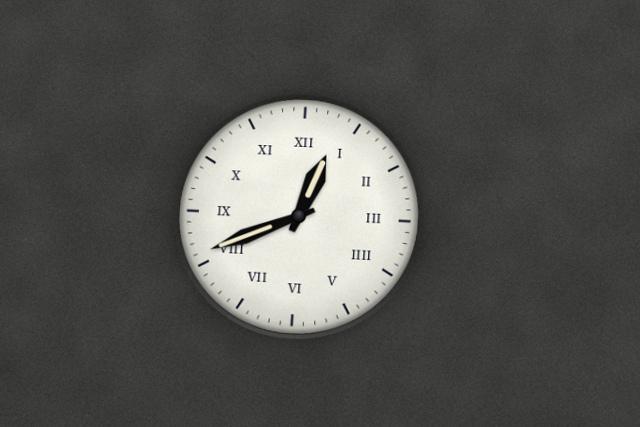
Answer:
**12:41**
